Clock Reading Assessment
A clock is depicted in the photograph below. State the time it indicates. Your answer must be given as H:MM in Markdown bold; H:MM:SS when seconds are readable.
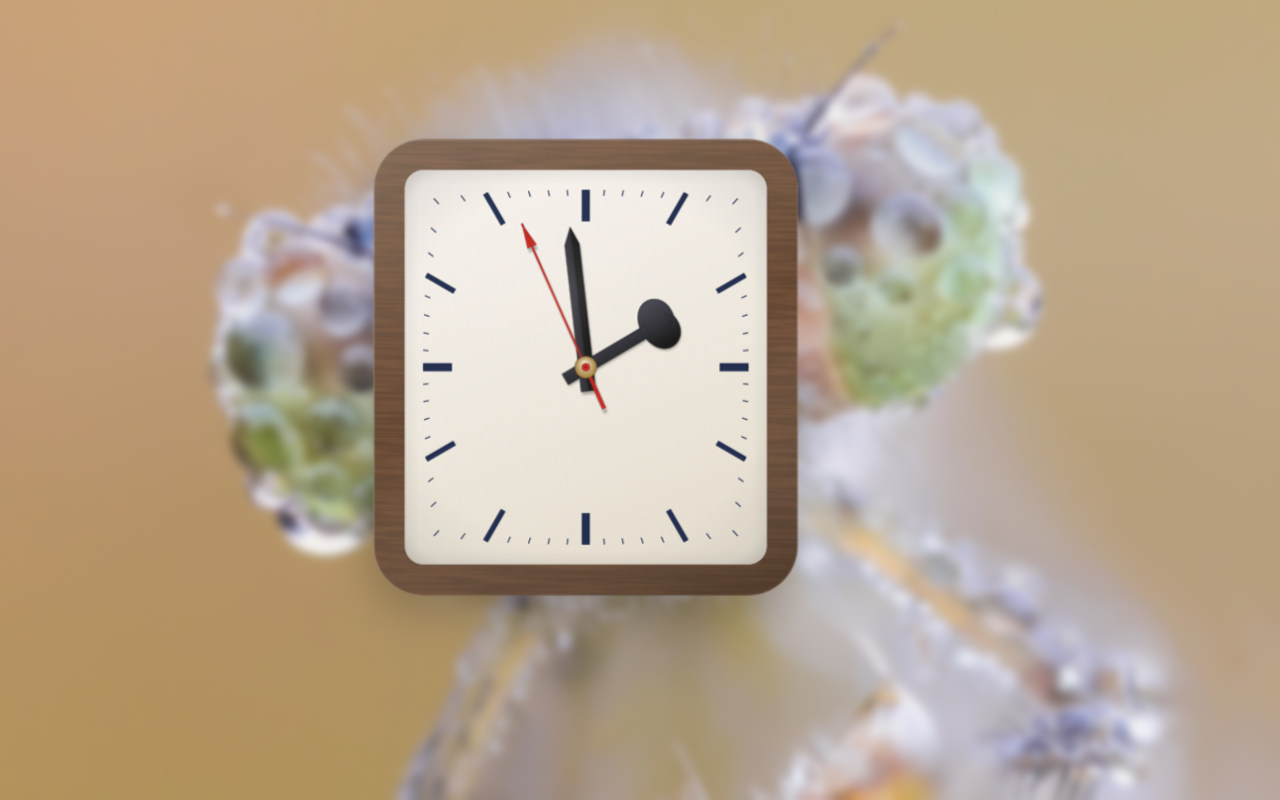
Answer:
**1:58:56**
